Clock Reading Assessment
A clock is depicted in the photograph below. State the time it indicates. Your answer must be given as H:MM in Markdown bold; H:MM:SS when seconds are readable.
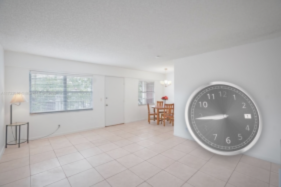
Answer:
**8:44**
